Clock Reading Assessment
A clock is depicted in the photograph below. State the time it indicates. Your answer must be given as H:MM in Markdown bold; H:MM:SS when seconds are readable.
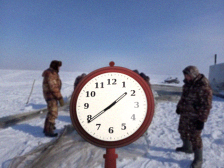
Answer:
**1:39**
